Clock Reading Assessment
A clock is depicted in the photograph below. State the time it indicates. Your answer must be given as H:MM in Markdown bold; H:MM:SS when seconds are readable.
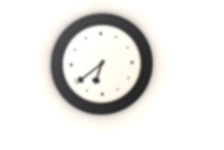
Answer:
**6:39**
